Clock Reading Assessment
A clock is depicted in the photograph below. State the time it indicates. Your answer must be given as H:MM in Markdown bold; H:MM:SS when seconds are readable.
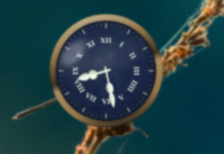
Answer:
**8:28**
